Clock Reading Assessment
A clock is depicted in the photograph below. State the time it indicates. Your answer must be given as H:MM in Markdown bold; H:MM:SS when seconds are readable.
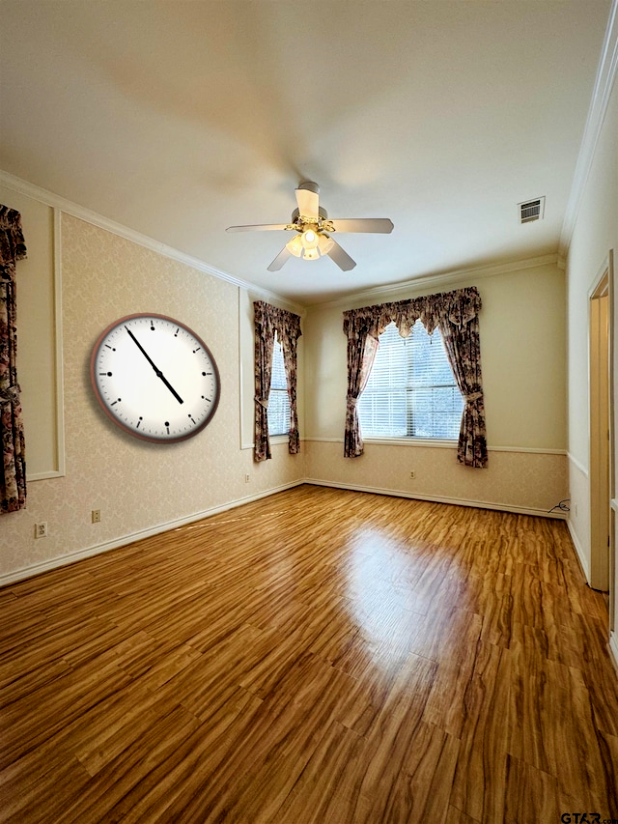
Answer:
**4:55**
